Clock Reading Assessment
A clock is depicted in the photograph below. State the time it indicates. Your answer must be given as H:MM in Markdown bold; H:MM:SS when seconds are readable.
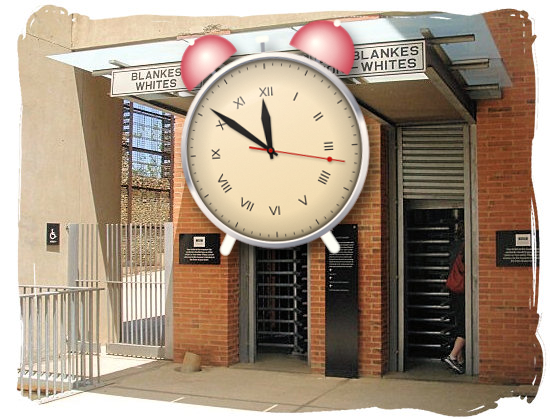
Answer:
**11:51:17**
